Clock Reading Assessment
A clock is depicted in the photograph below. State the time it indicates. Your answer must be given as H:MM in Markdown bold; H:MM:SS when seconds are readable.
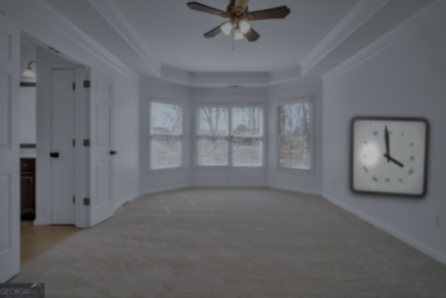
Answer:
**3:59**
